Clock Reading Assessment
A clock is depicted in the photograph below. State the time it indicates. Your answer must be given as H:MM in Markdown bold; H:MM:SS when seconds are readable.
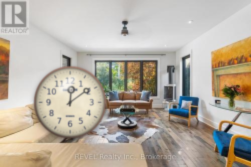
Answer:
**12:09**
